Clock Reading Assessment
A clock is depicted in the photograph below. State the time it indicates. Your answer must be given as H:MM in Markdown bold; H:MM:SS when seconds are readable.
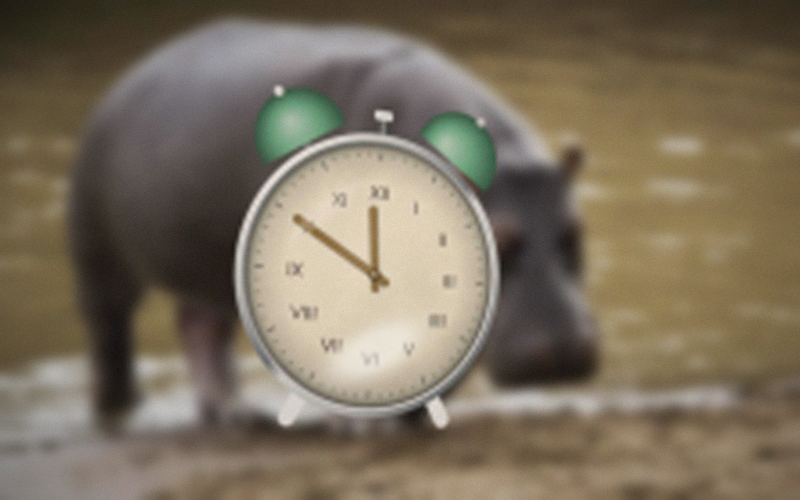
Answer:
**11:50**
